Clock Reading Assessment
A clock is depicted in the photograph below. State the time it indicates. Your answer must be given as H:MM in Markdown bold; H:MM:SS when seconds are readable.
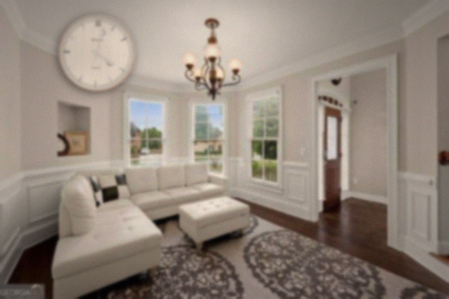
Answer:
**4:02**
